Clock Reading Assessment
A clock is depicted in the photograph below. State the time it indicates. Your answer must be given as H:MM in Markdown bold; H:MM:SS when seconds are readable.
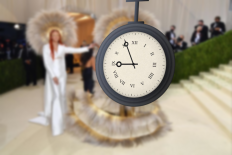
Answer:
**8:56**
